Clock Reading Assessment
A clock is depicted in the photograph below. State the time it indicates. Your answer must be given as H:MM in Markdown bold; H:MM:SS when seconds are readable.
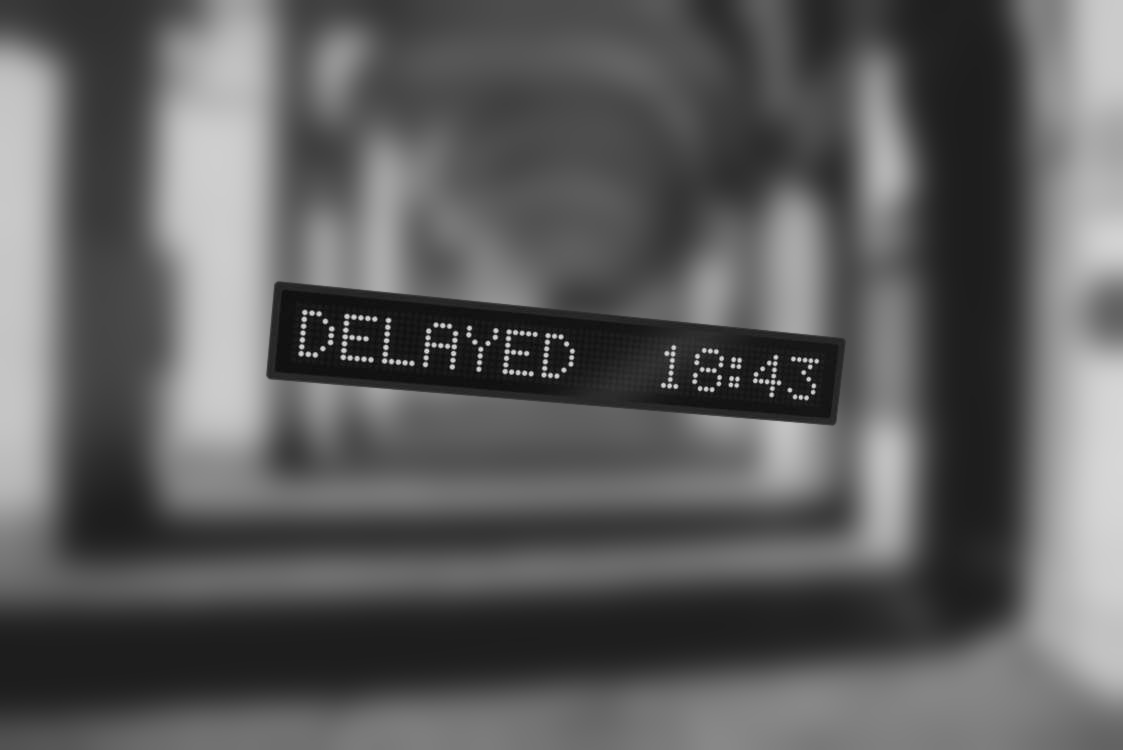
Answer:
**18:43**
